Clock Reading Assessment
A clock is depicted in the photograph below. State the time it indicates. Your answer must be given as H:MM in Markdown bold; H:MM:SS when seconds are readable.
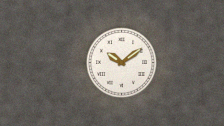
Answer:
**10:09**
